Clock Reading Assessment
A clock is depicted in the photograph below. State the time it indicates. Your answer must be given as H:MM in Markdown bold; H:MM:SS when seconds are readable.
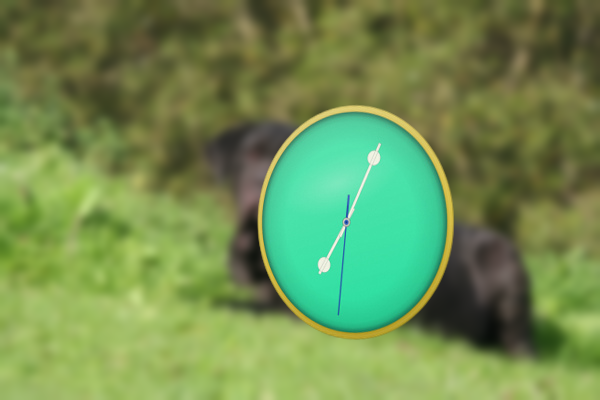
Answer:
**7:04:31**
